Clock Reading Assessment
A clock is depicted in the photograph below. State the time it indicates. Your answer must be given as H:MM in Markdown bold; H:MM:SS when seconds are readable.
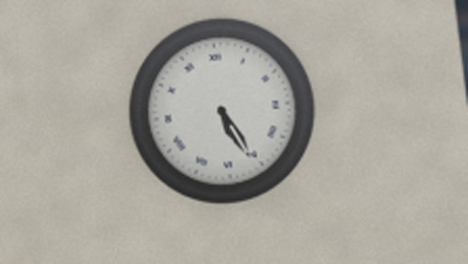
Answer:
**5:26**
